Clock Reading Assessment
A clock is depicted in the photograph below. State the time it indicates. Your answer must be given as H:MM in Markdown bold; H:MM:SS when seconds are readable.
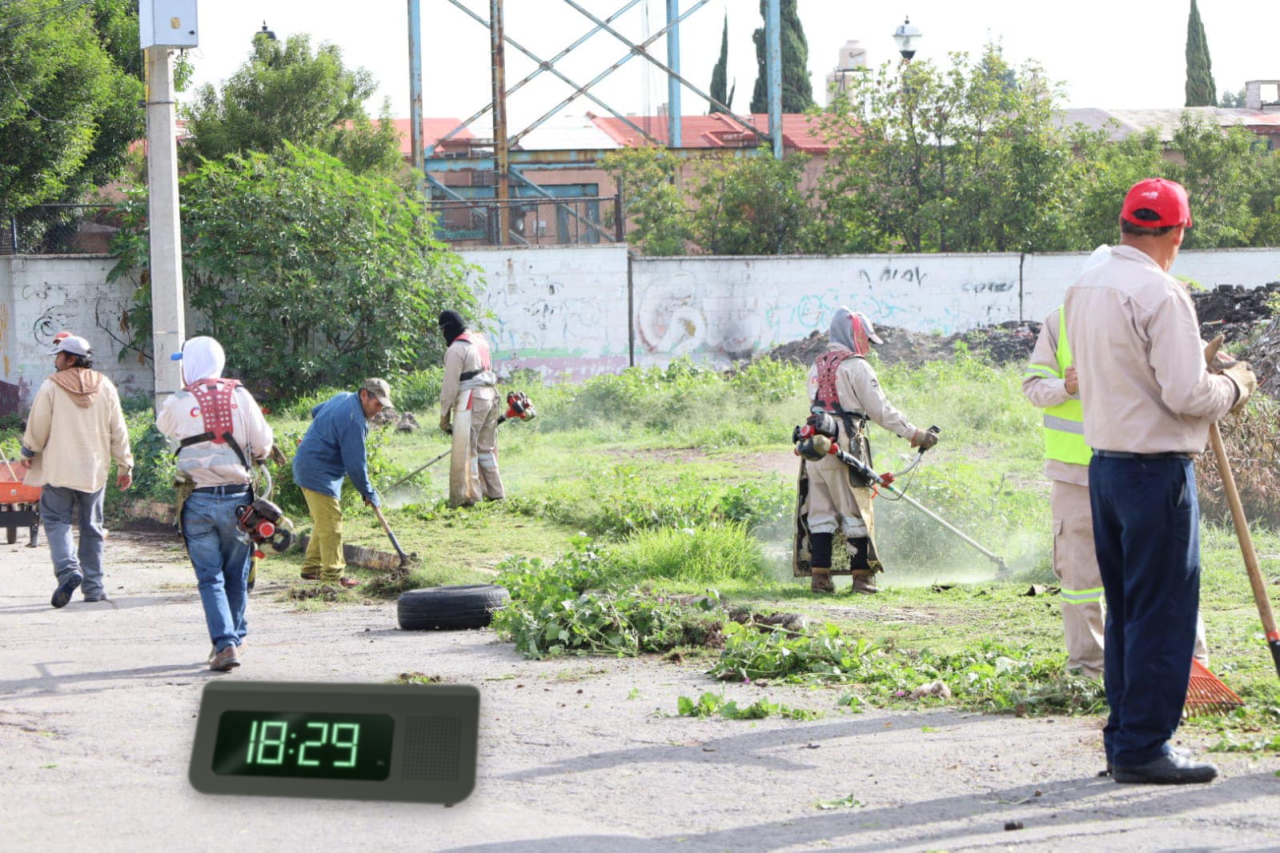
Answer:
**18:29**
